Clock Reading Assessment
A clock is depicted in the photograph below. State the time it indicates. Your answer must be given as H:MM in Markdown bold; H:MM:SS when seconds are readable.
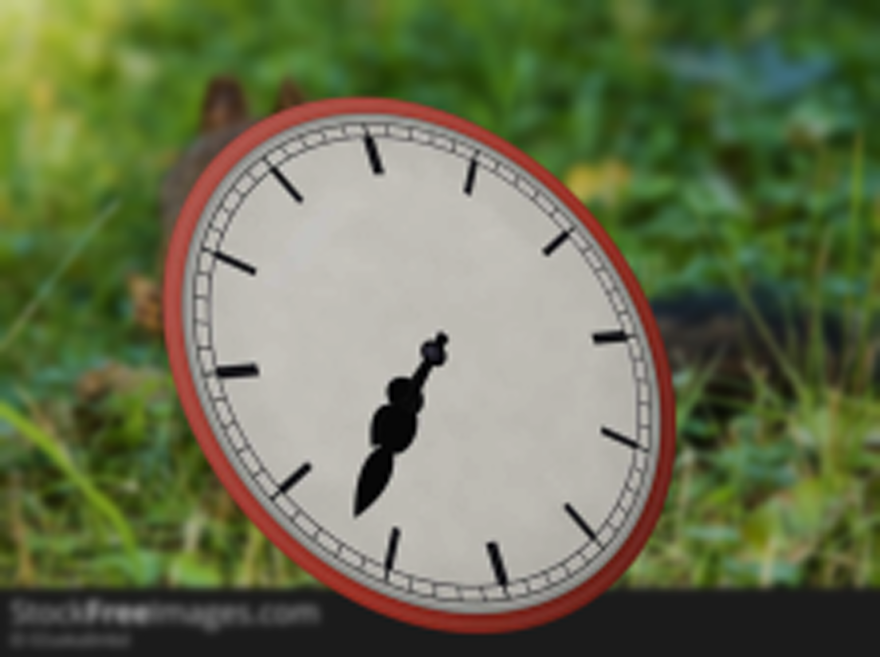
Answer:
**7:37**
